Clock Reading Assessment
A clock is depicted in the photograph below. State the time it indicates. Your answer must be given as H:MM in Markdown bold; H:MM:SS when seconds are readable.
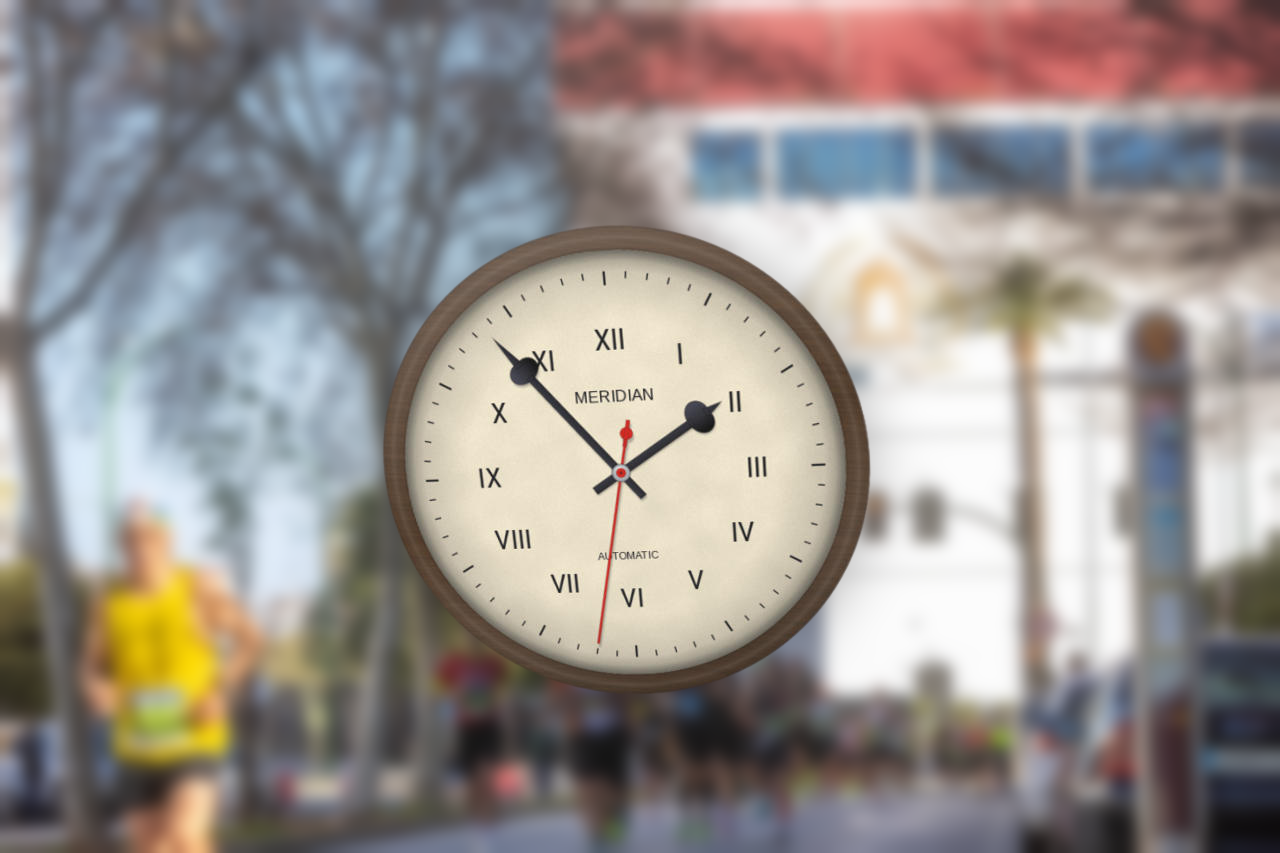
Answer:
**1:53:32**
